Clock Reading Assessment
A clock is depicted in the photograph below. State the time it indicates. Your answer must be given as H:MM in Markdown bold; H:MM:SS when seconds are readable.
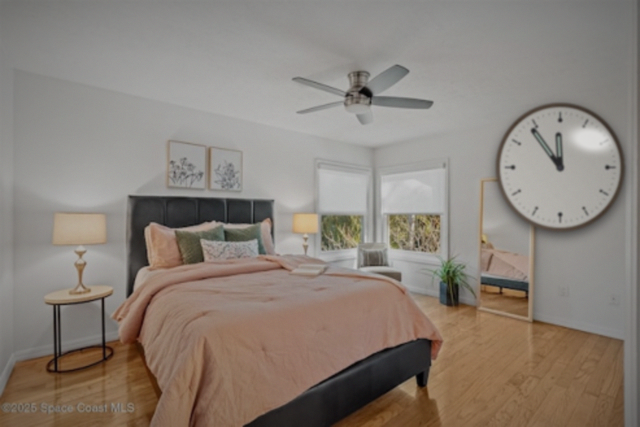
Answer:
**11:54**
